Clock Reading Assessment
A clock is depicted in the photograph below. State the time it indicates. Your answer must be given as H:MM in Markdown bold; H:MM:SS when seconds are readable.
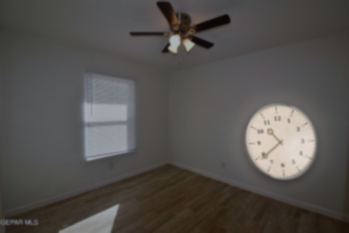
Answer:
**10:39**
